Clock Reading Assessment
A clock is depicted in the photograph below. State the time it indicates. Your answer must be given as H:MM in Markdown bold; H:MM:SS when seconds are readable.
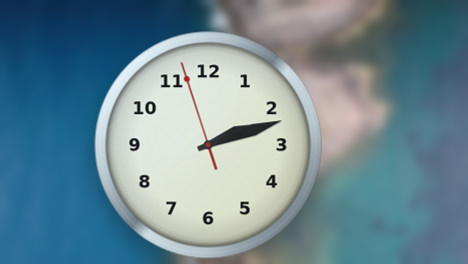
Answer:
**2:11:57**
